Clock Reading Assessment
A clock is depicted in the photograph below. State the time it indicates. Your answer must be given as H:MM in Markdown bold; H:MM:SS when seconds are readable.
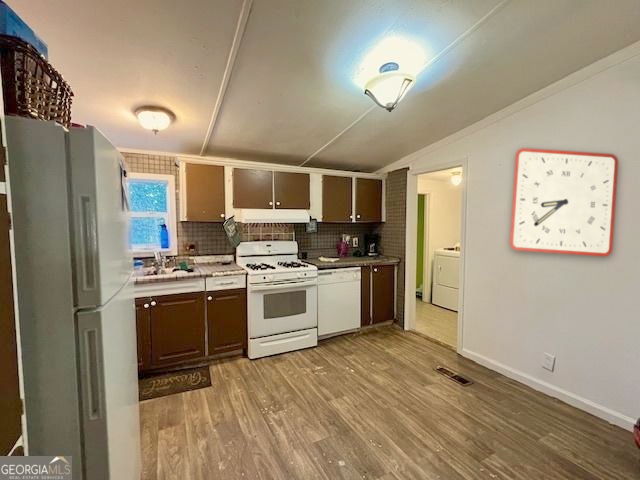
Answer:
**8:38**
